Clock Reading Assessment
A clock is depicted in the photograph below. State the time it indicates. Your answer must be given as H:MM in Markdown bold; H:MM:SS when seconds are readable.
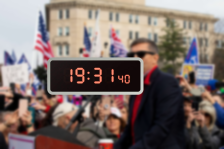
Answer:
**19:31:40**
